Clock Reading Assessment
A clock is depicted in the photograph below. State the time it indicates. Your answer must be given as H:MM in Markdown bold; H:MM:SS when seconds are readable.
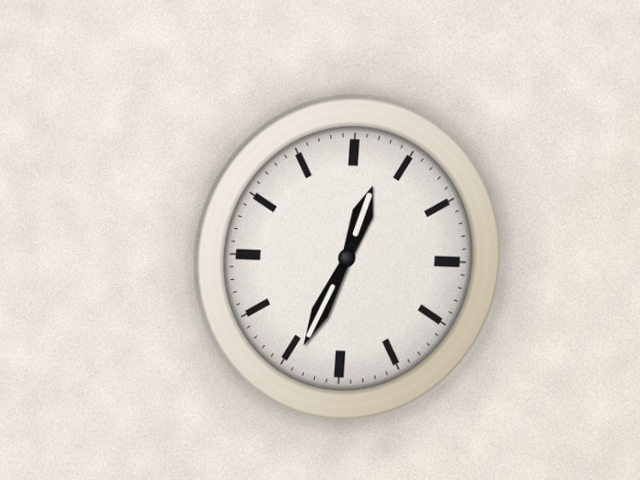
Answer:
**12:34**
